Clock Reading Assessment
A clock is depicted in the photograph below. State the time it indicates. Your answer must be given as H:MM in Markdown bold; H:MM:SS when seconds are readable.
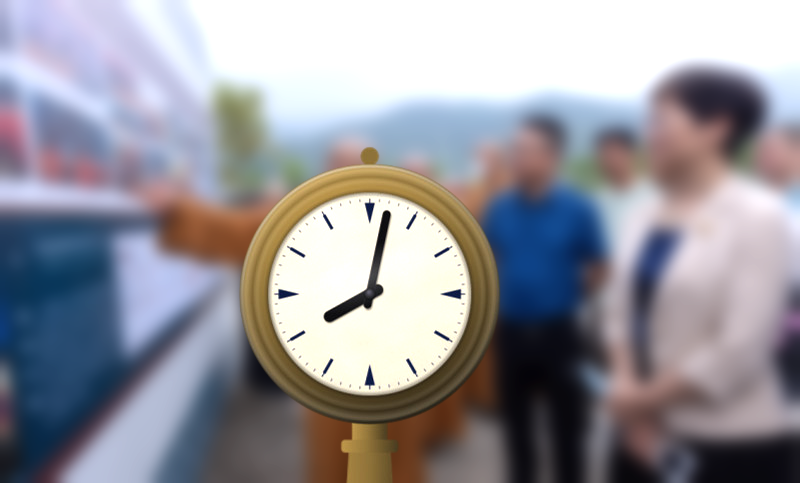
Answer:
**8:02**
